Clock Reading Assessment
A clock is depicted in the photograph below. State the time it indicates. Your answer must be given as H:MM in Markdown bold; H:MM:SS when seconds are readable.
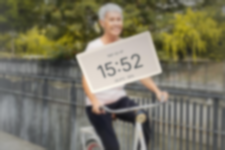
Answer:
**15:52**
